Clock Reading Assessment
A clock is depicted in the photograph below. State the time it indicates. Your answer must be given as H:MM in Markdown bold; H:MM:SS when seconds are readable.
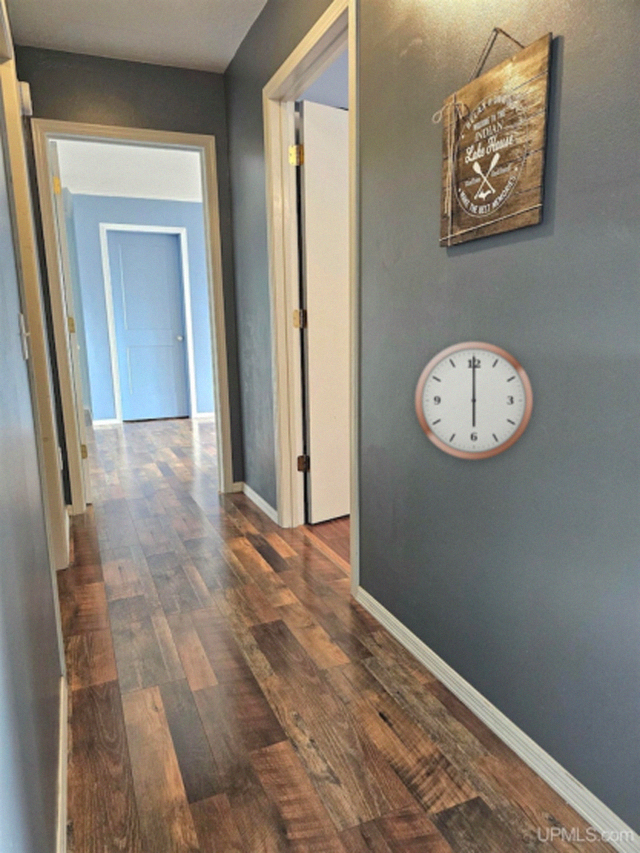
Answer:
**6:00**
